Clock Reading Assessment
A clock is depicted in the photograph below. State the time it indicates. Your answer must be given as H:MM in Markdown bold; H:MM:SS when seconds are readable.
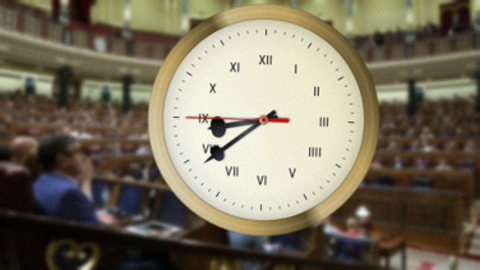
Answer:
**8:38:45**
